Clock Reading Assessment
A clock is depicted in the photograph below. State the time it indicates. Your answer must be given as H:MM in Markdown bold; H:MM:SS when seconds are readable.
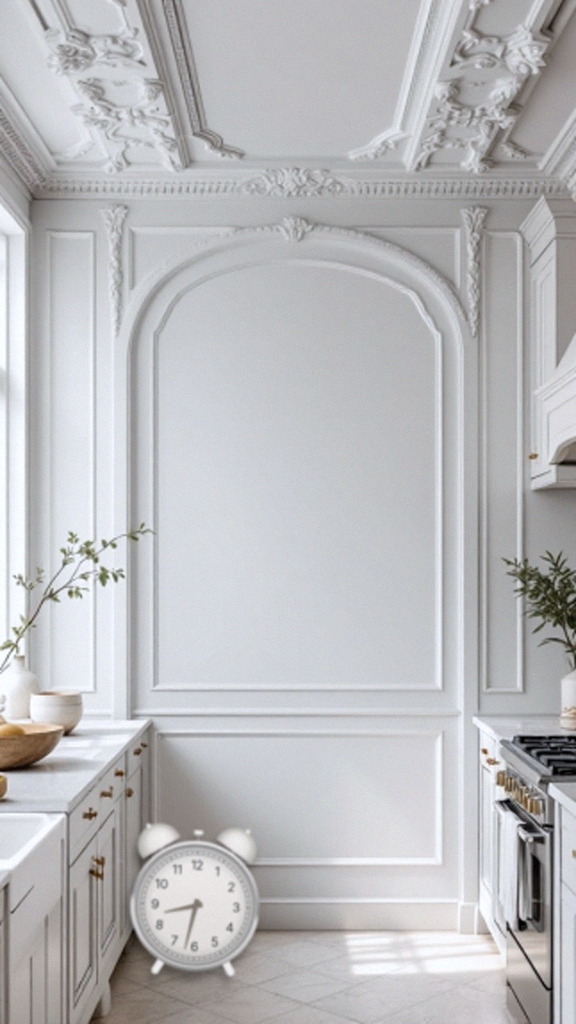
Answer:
**8:32**
